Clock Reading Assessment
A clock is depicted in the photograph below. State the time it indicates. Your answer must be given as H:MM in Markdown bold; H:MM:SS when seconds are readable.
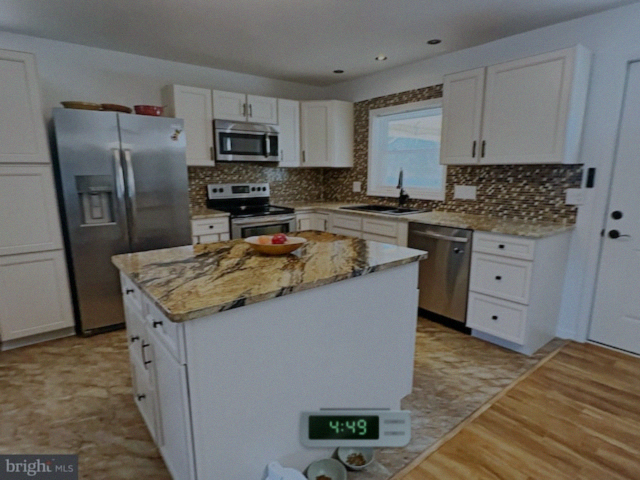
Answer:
**4:49**
